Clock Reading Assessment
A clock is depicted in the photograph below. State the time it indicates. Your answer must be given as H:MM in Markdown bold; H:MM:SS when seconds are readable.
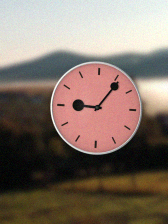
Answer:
**9:06**
